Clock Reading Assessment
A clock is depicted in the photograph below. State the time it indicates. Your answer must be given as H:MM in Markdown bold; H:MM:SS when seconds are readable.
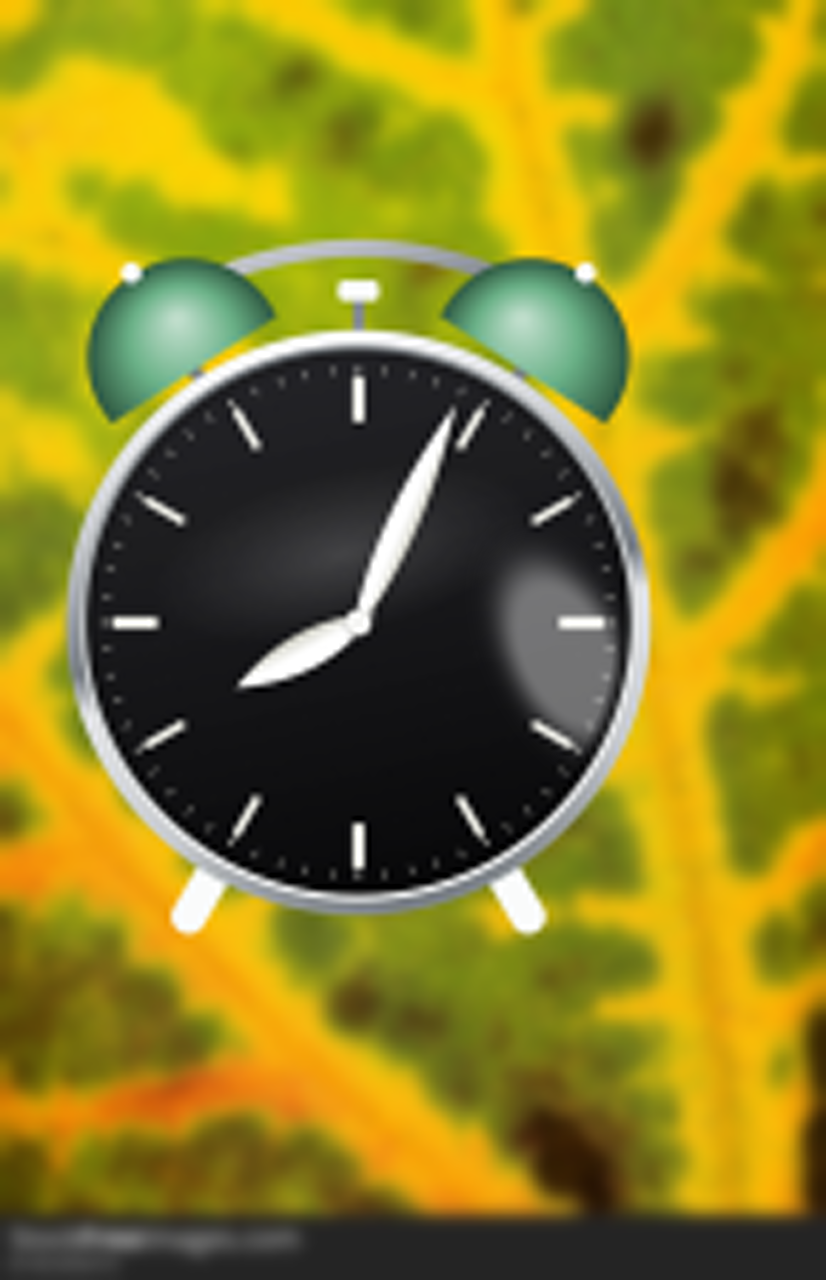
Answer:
**8:04**
